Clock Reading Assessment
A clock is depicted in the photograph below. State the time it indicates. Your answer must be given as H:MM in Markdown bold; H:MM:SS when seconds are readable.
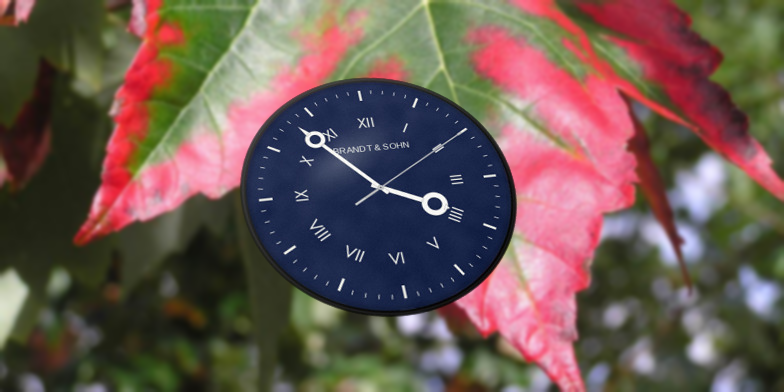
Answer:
**3:53:10**
